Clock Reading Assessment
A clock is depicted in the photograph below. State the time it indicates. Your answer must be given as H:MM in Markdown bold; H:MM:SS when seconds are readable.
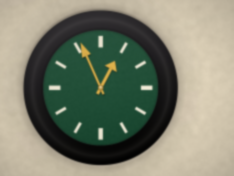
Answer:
**12:56**
